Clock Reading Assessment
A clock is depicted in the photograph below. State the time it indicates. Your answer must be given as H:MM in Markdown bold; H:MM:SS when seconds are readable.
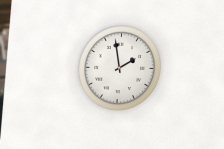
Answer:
**1:58**
